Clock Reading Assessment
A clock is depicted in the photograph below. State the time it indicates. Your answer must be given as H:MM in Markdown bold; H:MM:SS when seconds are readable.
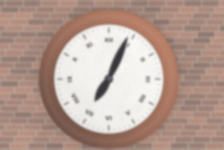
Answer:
**7:04**
